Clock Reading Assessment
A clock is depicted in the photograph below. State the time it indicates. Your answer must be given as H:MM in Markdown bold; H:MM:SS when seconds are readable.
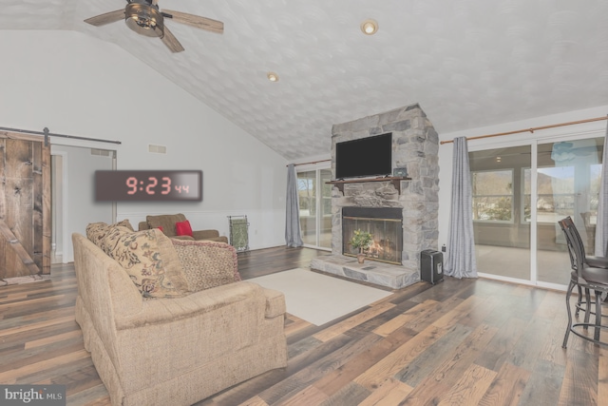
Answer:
**9:23:44**
